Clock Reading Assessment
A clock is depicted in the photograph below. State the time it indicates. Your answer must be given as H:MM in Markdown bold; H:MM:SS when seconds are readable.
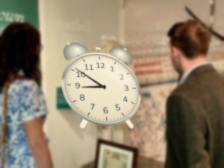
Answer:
**8:51**
